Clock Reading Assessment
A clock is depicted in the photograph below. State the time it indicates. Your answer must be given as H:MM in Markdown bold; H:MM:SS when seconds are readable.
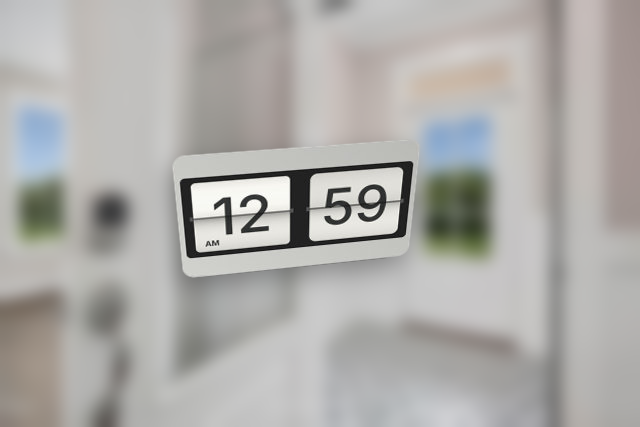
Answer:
**12:59**
